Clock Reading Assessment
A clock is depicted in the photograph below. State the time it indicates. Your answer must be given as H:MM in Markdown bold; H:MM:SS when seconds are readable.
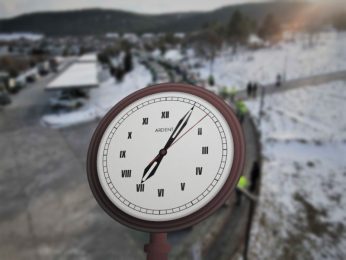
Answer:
**7:05:08**
